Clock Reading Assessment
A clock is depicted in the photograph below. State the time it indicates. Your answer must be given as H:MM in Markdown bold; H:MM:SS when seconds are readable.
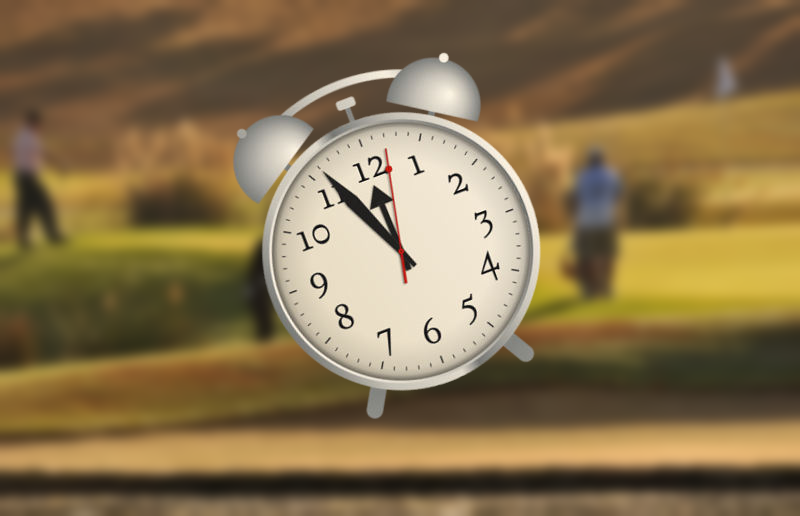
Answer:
**11:56:02**
